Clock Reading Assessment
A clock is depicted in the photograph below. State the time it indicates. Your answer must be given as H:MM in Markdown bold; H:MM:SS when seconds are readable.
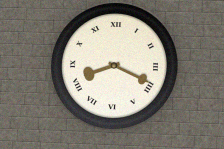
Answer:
**8:19**
